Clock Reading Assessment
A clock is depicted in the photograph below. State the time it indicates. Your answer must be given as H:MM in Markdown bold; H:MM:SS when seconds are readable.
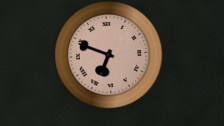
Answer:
**6:49**
